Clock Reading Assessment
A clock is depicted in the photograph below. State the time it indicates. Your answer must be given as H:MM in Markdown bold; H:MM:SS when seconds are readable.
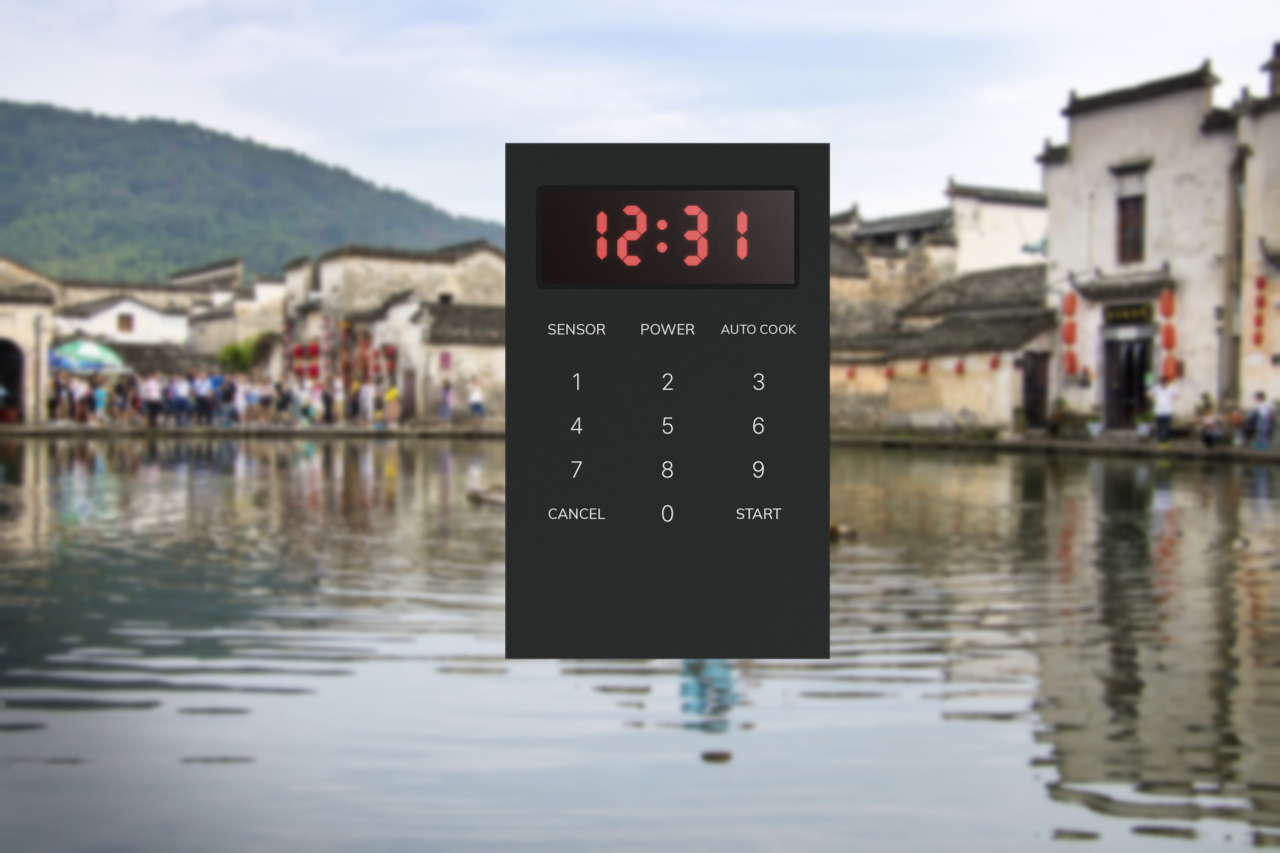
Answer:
**12:31**
